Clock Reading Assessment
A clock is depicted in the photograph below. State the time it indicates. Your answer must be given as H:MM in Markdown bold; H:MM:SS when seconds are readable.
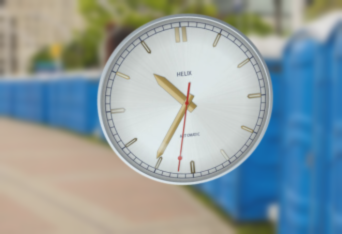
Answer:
**10:35:32**
